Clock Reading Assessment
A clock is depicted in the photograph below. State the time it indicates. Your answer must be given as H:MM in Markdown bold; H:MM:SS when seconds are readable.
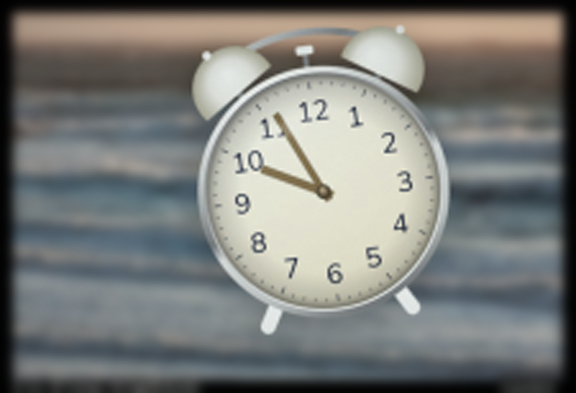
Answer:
**9:56**
